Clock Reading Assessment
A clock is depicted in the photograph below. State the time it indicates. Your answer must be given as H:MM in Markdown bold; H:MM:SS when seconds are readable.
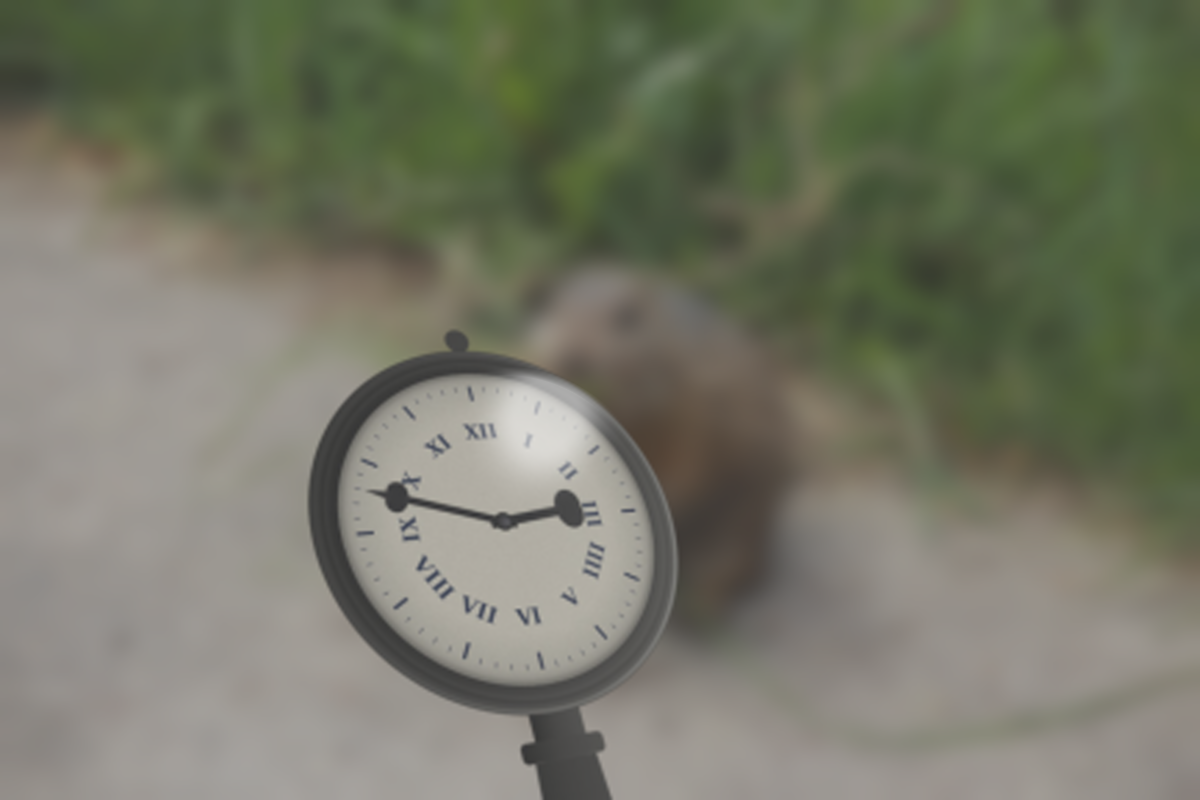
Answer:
**2:48**
